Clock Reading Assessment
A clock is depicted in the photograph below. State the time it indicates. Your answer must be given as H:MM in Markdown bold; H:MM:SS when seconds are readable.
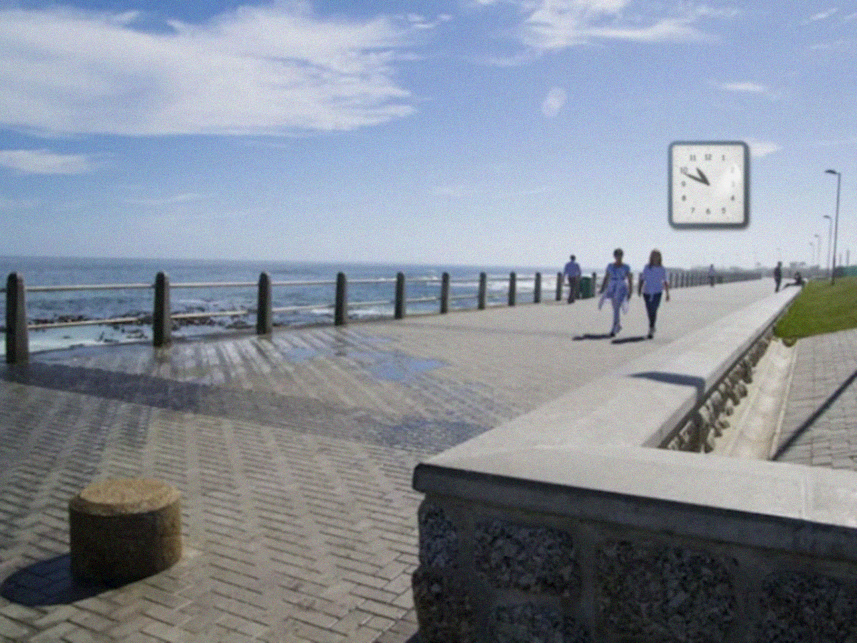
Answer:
**10:49**
